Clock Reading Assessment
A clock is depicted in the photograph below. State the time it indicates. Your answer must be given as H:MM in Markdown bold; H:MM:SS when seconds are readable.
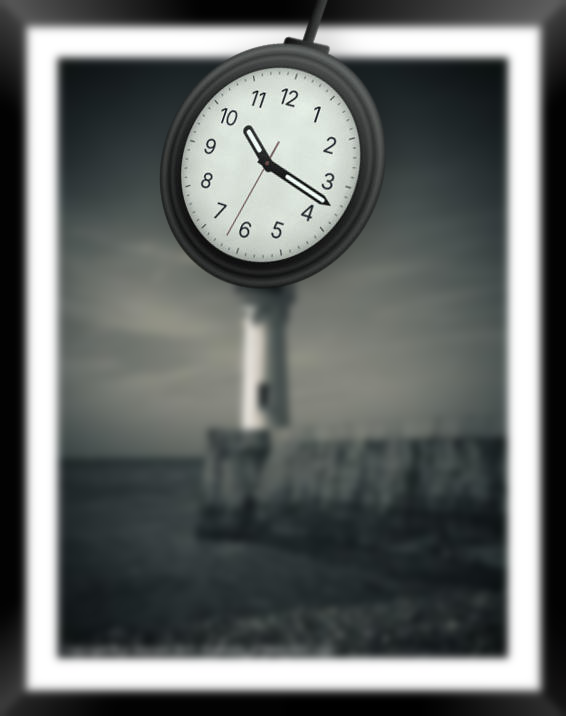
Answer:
**10:17:32**
